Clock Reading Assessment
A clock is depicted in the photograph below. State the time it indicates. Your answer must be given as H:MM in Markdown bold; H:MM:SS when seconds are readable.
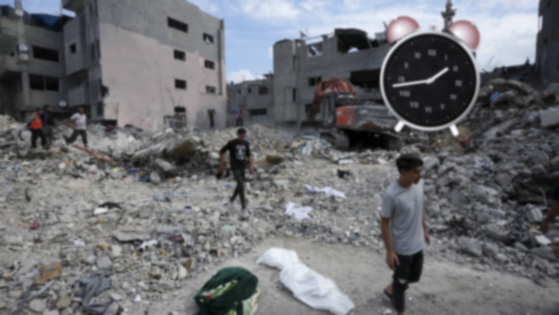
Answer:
**1:43**
